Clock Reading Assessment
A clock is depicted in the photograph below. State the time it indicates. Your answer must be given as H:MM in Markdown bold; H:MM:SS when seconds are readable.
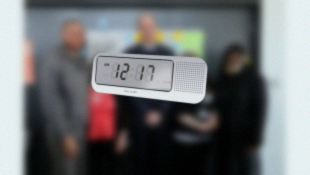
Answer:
**12:17**
